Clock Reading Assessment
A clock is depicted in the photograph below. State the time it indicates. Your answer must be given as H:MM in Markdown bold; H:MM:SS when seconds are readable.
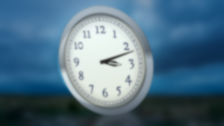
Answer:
**3:12**
